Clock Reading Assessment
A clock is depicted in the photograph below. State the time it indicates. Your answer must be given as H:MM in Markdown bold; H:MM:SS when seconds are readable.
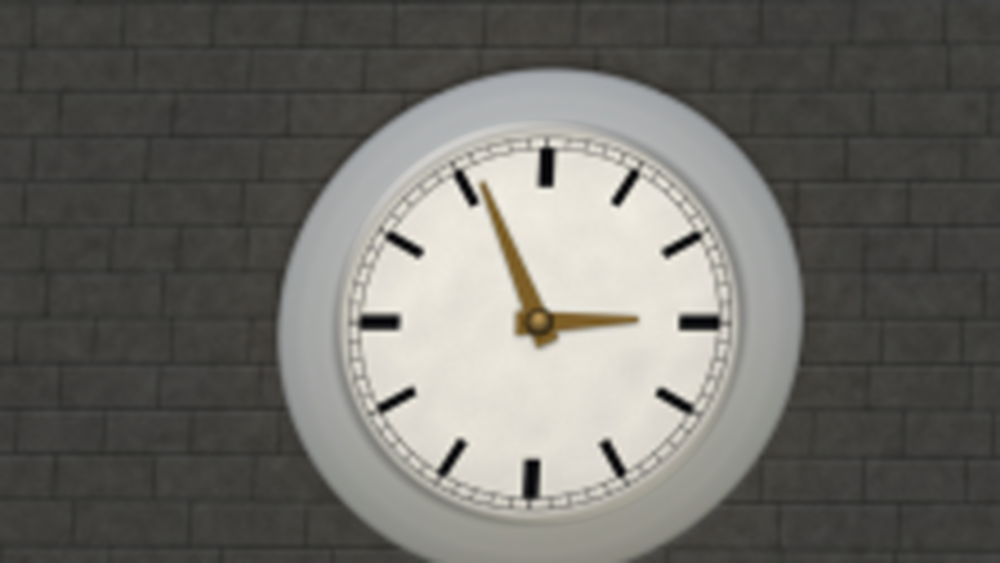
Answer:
**2:56**
